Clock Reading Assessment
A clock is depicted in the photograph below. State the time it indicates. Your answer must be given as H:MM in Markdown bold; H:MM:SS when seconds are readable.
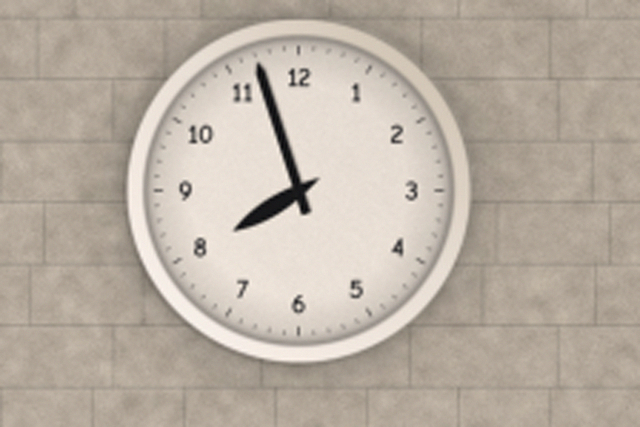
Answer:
**7:57**
